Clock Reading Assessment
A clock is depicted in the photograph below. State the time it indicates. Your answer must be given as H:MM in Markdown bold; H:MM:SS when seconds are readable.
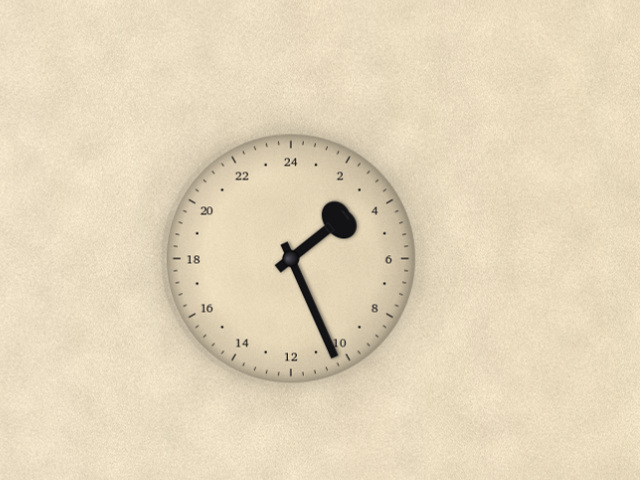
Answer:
**3:26**
